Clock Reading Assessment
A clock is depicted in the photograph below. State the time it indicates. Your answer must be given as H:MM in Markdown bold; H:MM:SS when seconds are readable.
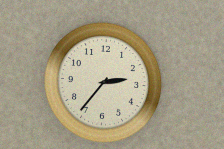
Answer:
**2:36**
